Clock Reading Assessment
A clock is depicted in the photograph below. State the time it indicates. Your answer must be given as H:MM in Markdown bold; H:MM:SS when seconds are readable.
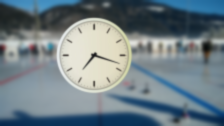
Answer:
**7:18**
